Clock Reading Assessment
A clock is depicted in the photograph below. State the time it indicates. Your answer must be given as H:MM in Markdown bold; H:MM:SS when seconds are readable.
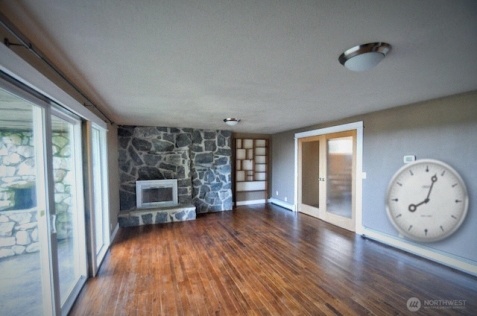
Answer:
**8:03**
